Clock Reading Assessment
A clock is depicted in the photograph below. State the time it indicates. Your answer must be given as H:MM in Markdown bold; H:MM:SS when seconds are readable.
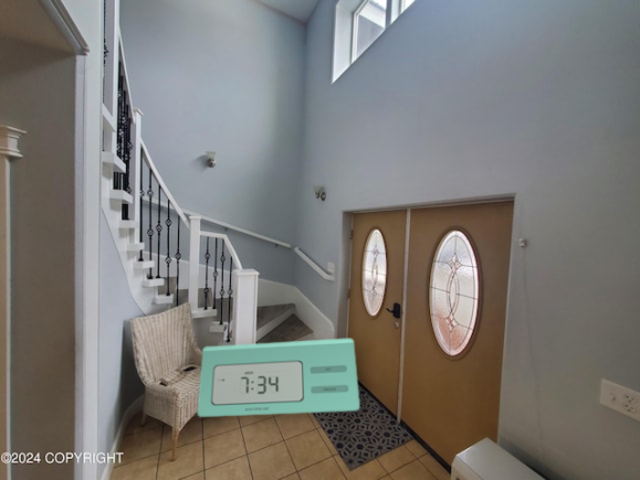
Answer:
**7:34**
